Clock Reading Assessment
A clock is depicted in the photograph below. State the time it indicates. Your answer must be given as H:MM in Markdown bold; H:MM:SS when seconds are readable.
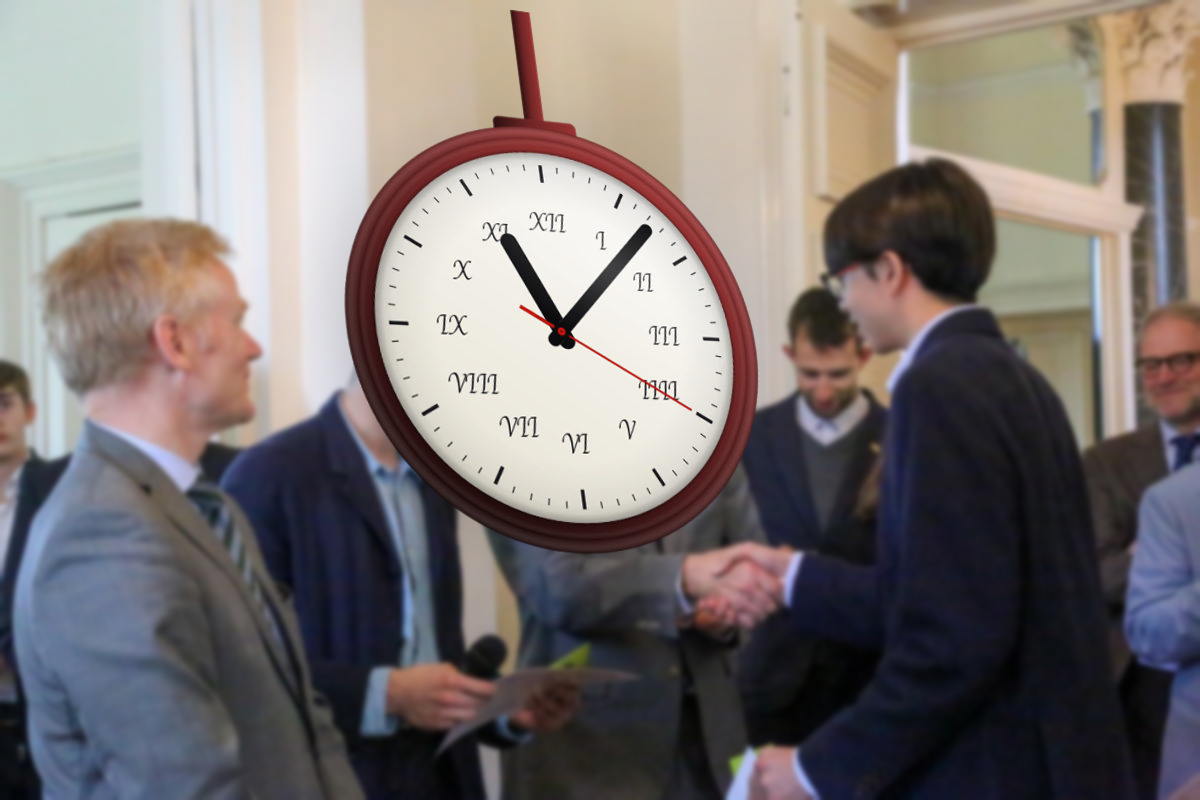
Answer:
**11:07:20**
